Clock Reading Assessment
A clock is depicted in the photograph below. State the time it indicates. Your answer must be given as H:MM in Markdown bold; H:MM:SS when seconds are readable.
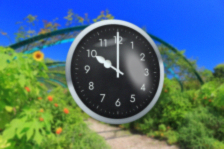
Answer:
**10:00**
